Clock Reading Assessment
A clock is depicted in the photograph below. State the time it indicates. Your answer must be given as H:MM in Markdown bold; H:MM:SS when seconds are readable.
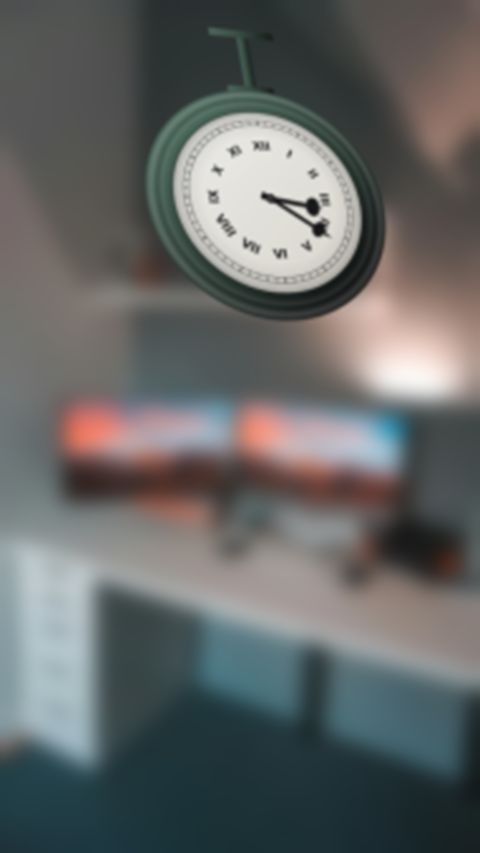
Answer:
**3:21**
